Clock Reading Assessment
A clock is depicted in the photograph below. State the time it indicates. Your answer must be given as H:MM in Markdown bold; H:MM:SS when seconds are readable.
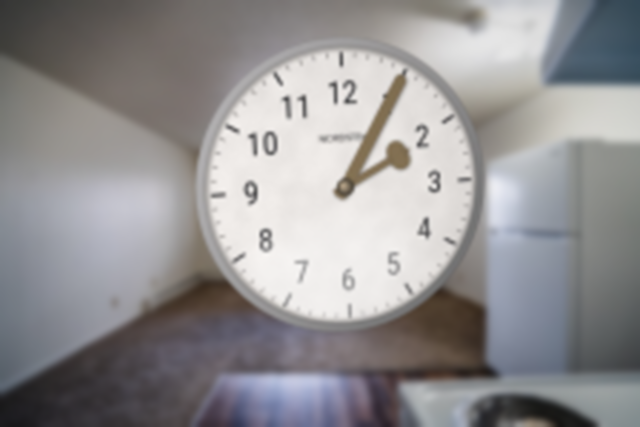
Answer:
**2:05**
